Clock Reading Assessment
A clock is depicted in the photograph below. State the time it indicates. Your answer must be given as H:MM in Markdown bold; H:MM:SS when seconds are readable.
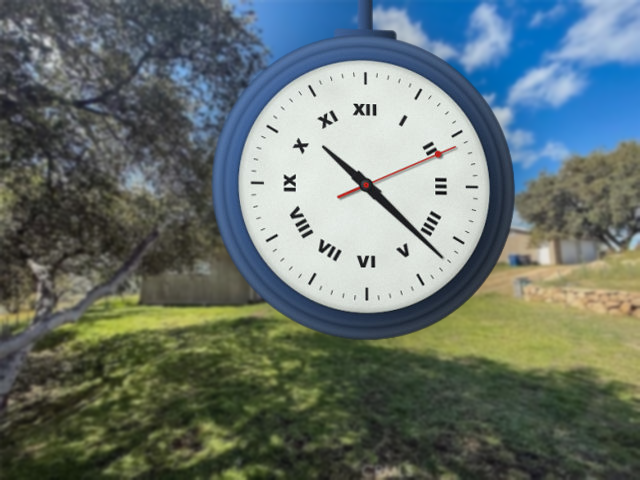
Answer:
**10:22:11**
